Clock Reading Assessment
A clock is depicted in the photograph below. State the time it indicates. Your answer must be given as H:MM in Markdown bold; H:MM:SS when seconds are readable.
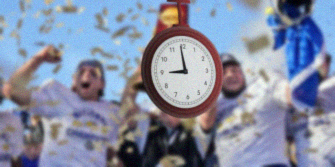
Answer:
**8:59**
